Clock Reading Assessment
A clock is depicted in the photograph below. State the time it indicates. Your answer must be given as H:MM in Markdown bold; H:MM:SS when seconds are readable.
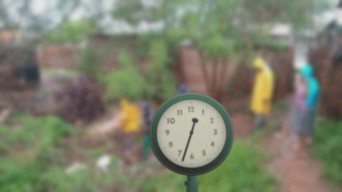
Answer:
**12:33**
